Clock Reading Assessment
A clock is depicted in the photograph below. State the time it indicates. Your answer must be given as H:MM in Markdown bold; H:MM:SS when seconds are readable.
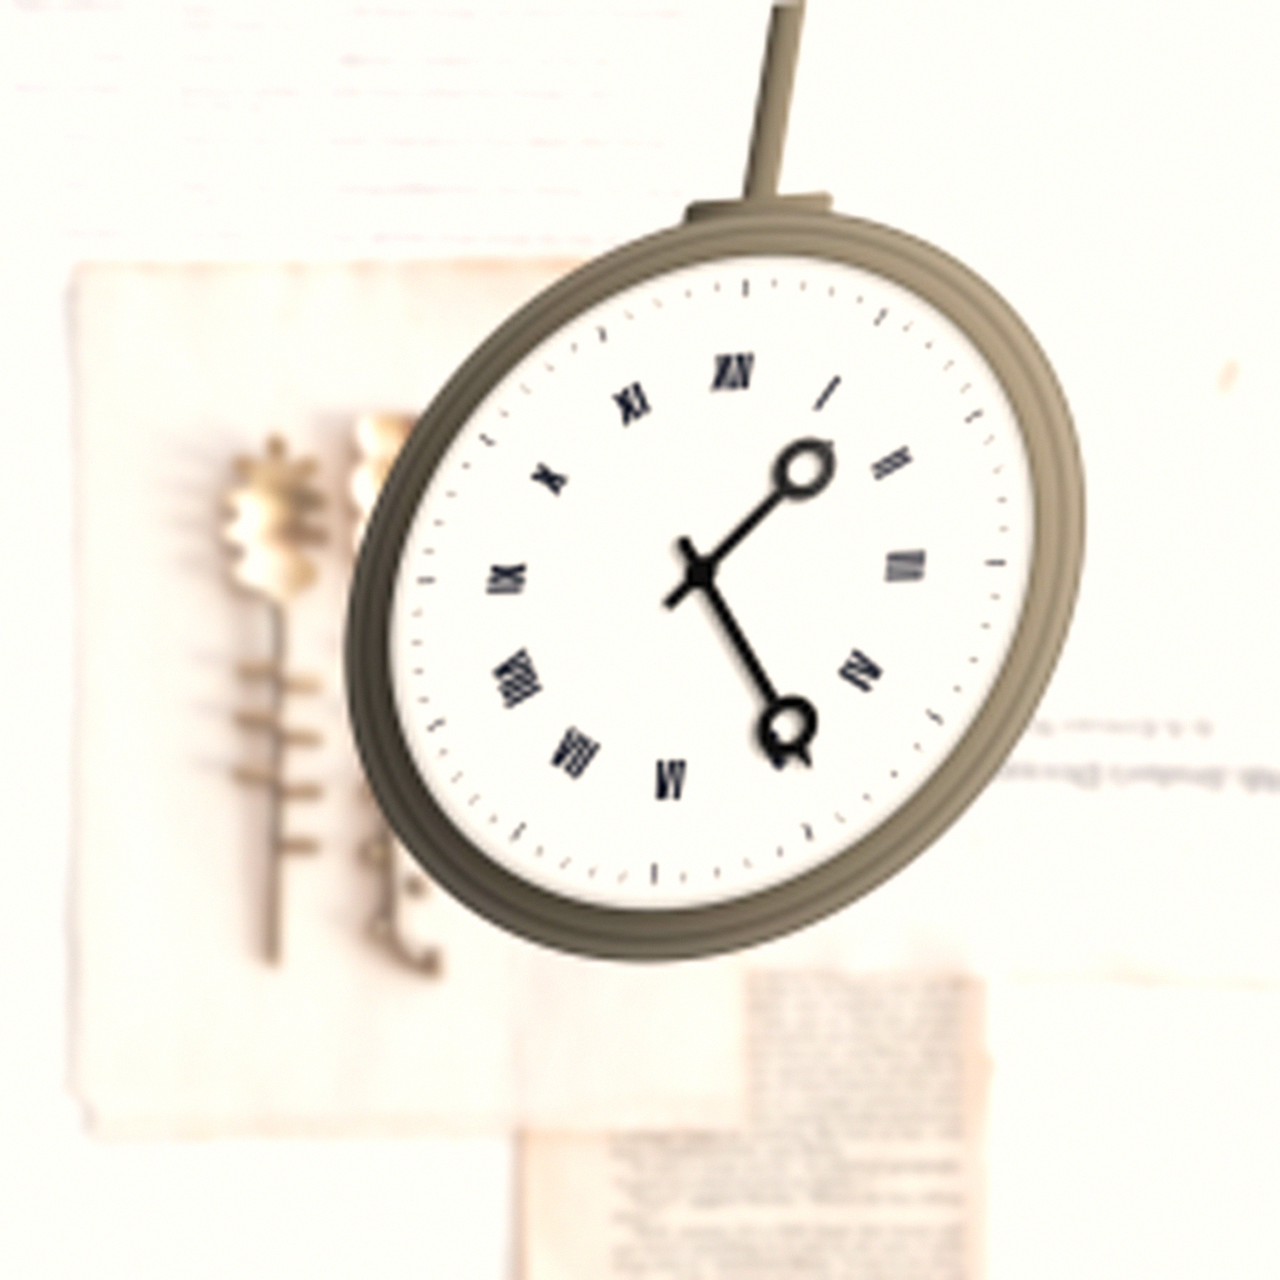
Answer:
**1:24**
